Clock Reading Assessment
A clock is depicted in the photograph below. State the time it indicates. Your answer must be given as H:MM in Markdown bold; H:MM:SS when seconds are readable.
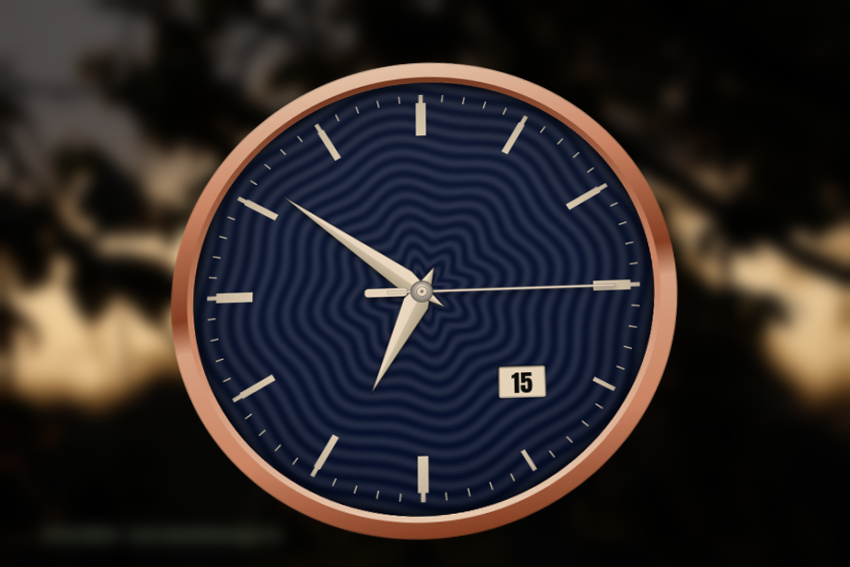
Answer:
**6:51:15**
